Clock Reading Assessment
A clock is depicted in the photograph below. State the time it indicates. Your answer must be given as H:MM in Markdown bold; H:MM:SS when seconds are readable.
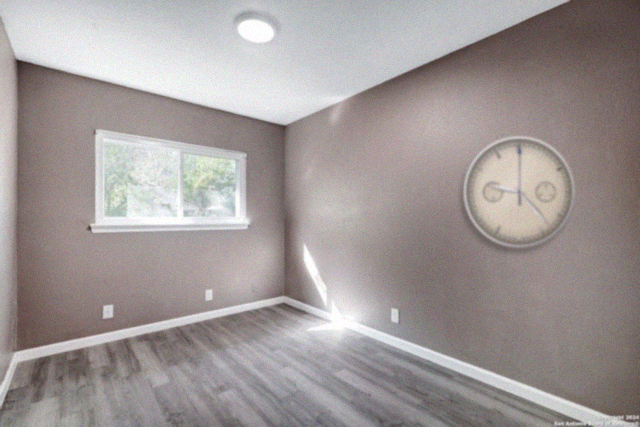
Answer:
**9:23**
